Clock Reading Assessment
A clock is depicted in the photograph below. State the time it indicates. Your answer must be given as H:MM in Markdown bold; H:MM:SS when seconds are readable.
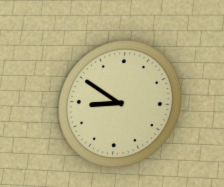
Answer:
**8:50**
